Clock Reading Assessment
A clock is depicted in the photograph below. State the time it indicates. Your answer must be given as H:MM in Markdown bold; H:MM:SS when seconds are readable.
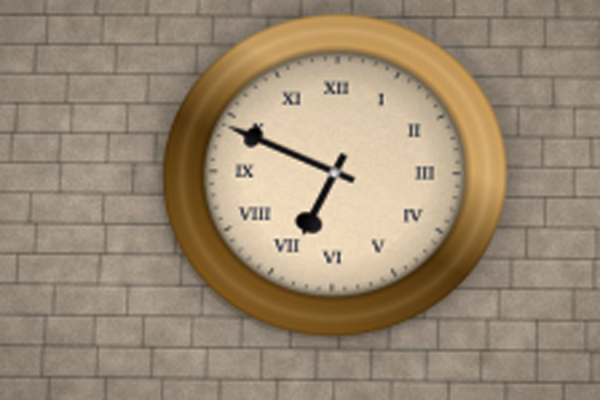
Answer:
**6:49**
